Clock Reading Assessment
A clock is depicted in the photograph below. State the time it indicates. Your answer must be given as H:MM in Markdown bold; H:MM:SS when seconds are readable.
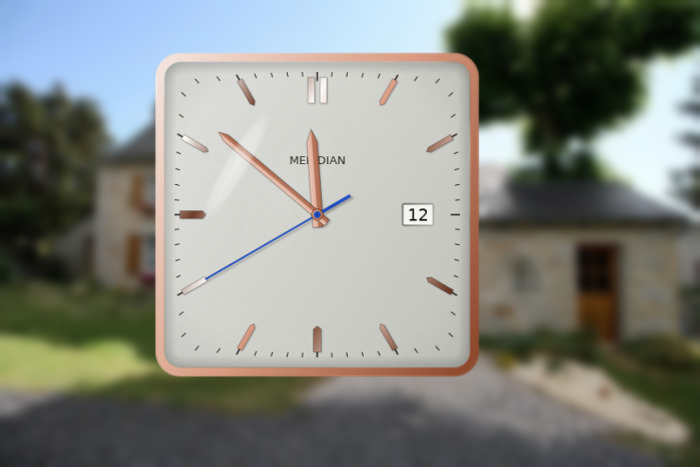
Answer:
**11:51:40**
